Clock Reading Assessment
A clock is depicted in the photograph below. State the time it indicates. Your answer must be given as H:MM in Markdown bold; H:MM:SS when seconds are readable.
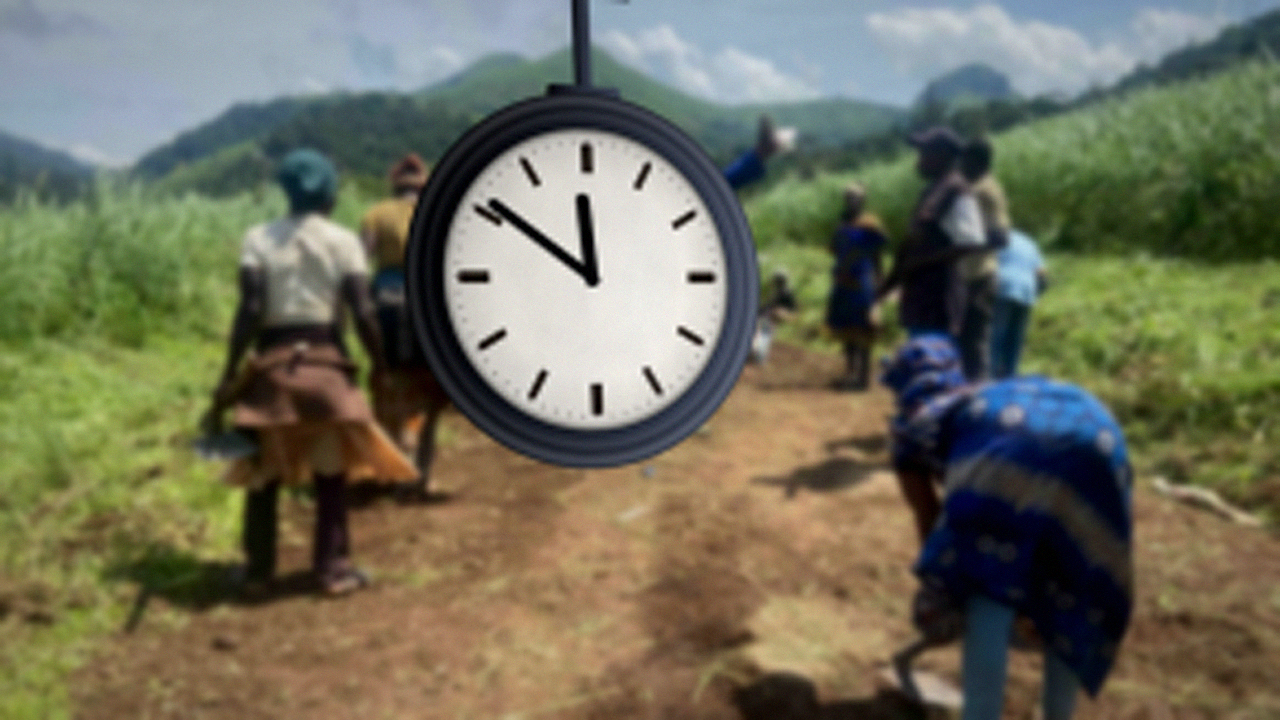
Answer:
**11:51**
